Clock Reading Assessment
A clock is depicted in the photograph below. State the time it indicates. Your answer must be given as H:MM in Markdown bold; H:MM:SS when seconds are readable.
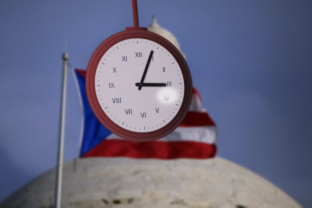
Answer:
**3:04**
